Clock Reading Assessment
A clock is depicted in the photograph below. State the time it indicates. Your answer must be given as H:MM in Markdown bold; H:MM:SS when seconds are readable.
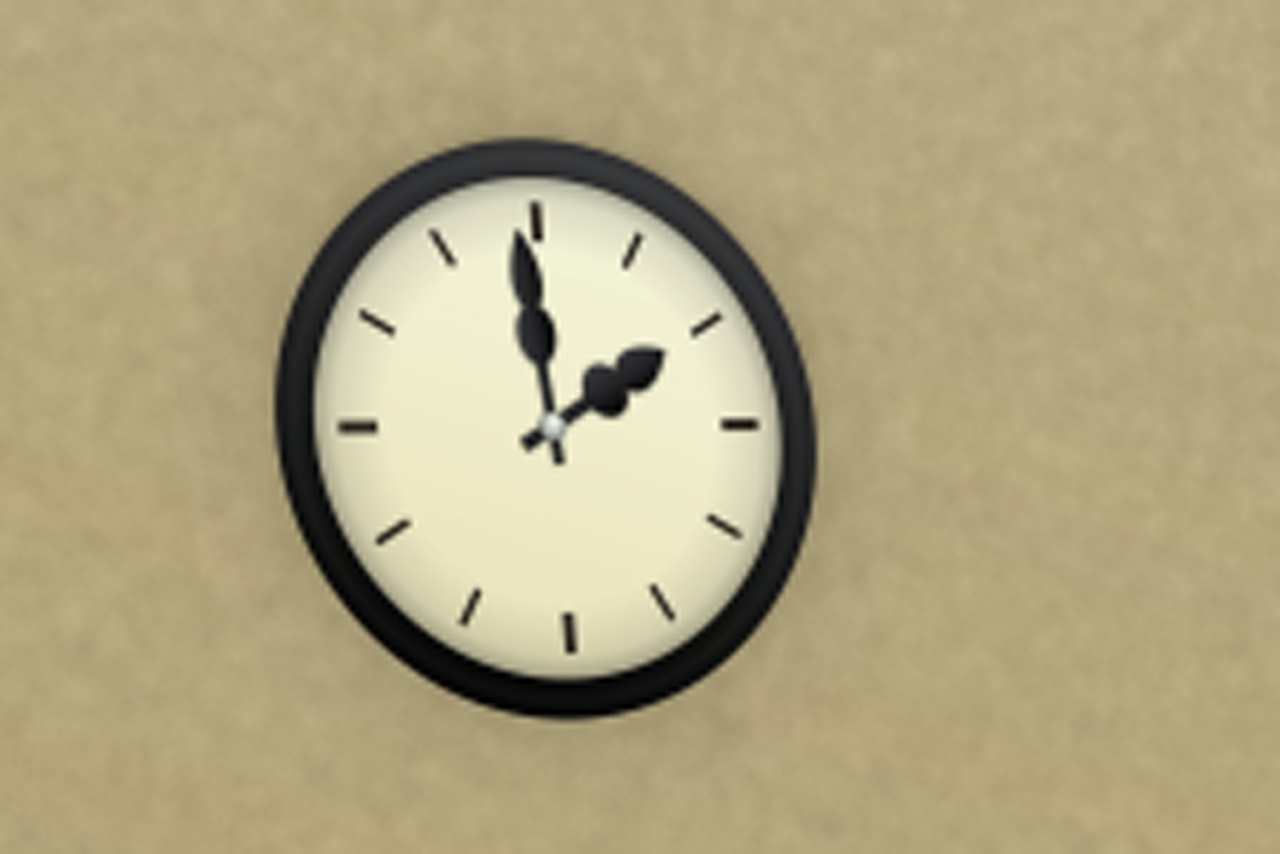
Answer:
**1:59**
